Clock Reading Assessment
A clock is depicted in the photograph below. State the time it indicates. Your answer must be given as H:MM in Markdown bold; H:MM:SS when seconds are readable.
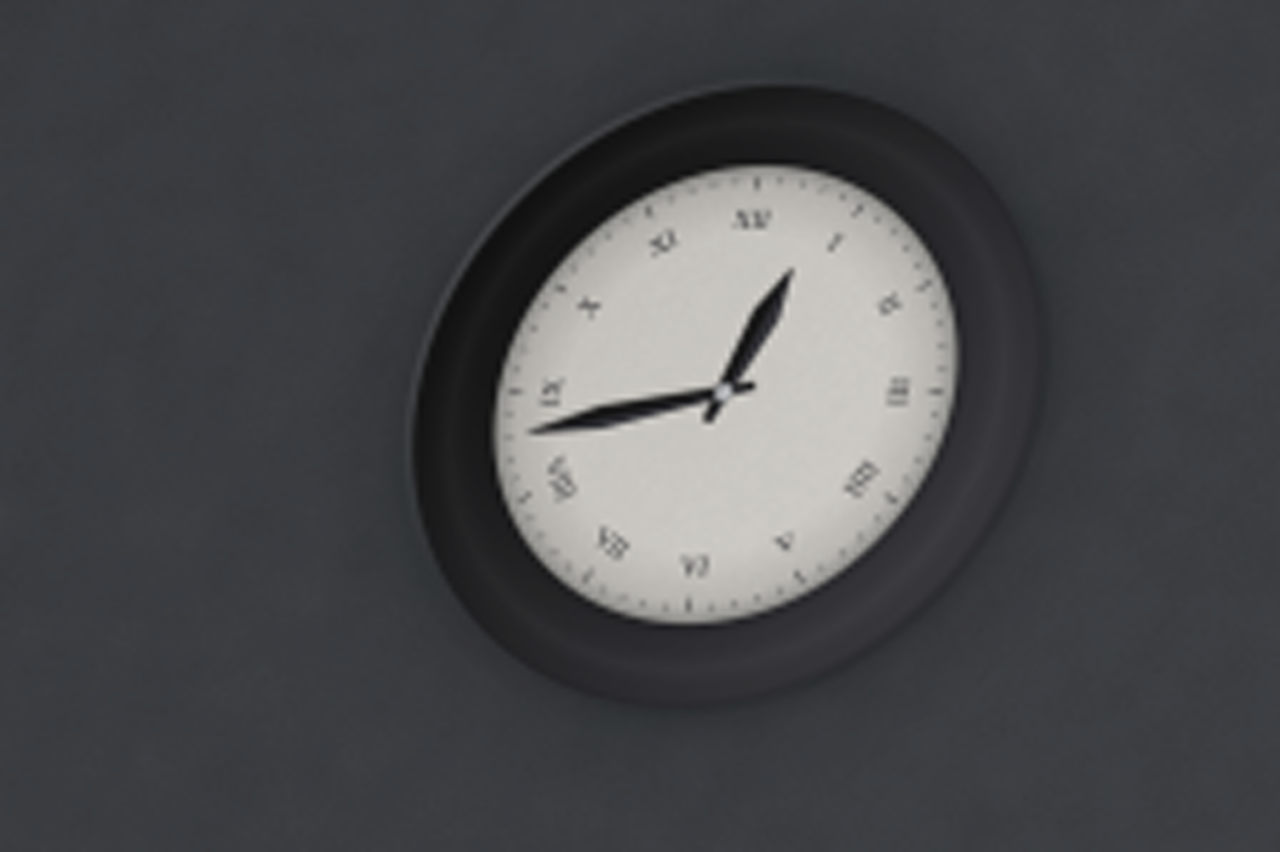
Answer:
**12:43**
